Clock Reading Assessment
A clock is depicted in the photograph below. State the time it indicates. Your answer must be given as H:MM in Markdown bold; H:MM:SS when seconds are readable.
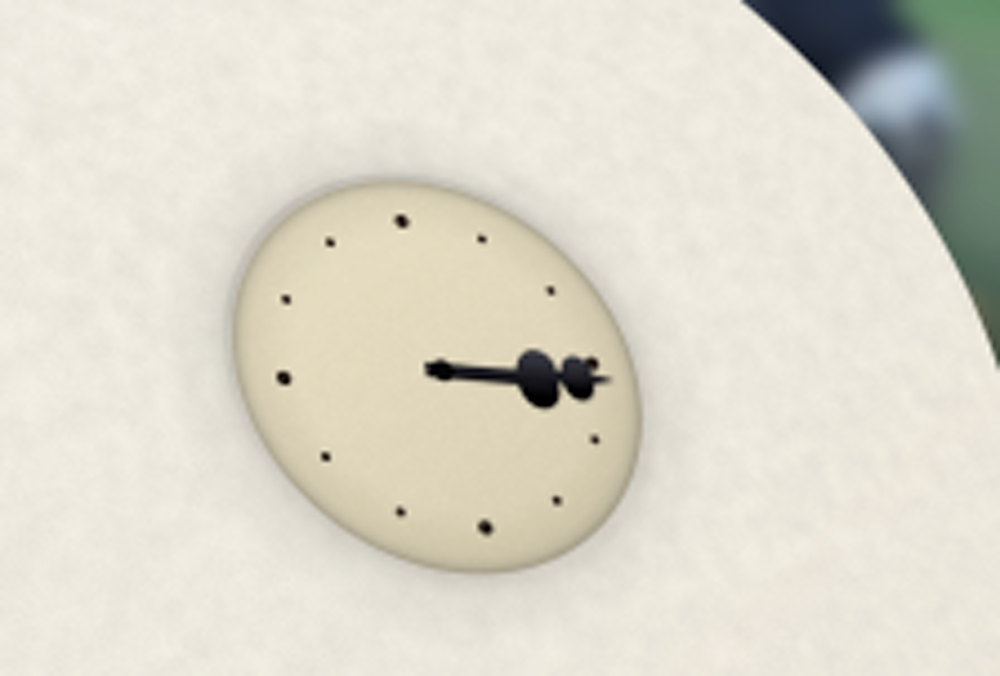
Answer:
**3:16**
